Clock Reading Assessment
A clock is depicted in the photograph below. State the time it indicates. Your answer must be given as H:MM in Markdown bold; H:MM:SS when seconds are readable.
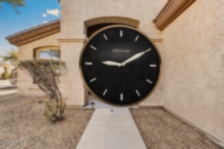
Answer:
**9:10**
